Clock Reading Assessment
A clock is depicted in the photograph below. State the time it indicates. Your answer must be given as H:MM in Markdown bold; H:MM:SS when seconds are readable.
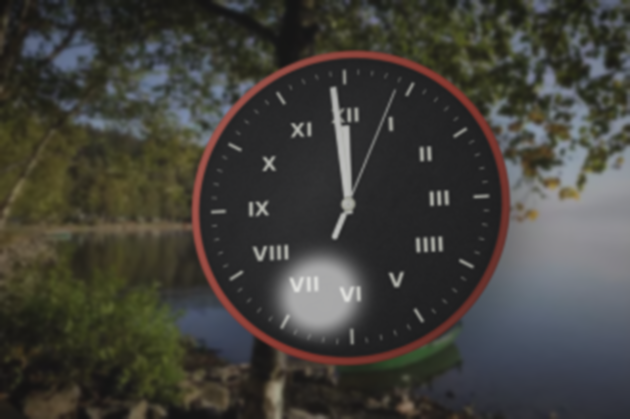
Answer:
**11:59:04**
